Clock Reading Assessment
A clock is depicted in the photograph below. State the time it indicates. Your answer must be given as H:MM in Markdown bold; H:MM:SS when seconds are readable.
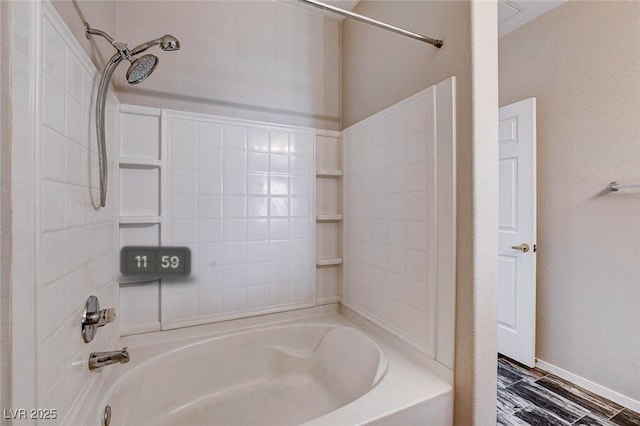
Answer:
**11:59**
